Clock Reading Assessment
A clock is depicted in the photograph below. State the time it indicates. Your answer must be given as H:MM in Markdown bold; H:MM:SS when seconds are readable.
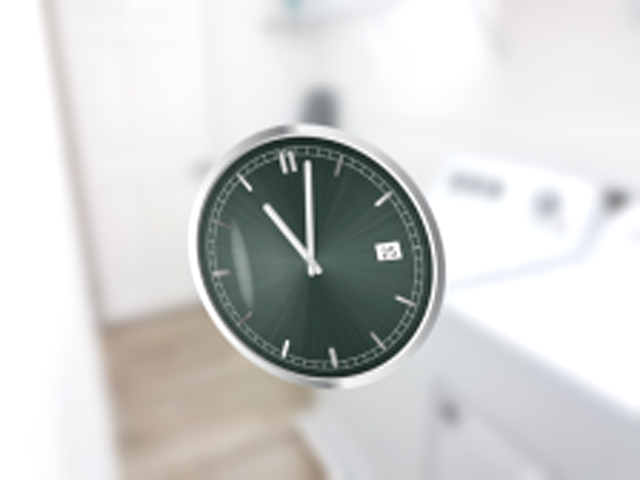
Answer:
**11:02**
